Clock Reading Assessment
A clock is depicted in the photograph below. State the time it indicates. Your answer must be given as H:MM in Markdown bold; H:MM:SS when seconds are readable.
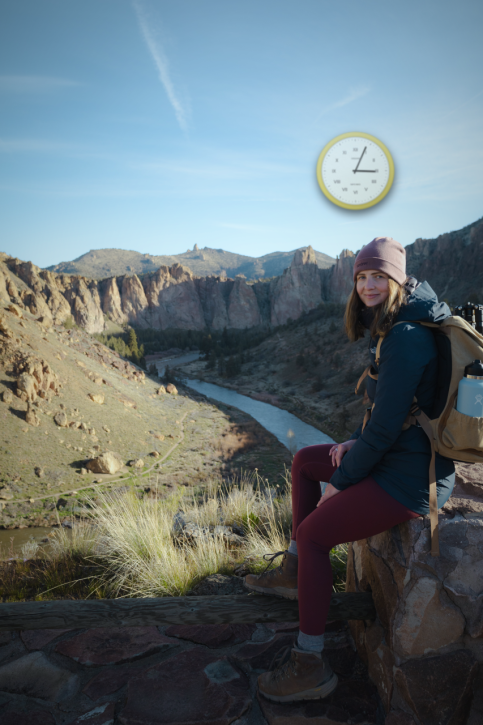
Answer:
**3:04**
